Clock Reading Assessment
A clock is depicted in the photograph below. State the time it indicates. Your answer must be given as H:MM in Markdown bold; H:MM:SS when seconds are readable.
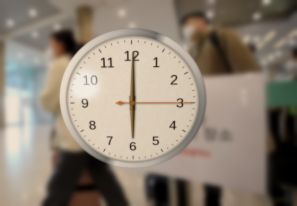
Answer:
**6:00:15**
